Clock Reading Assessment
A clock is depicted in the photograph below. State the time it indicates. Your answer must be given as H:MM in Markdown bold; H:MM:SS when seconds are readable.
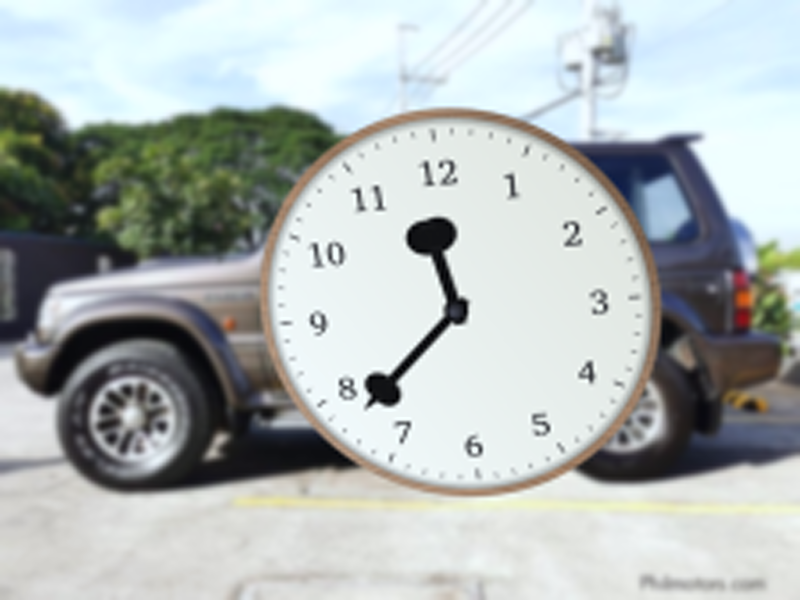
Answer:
**11:38**
